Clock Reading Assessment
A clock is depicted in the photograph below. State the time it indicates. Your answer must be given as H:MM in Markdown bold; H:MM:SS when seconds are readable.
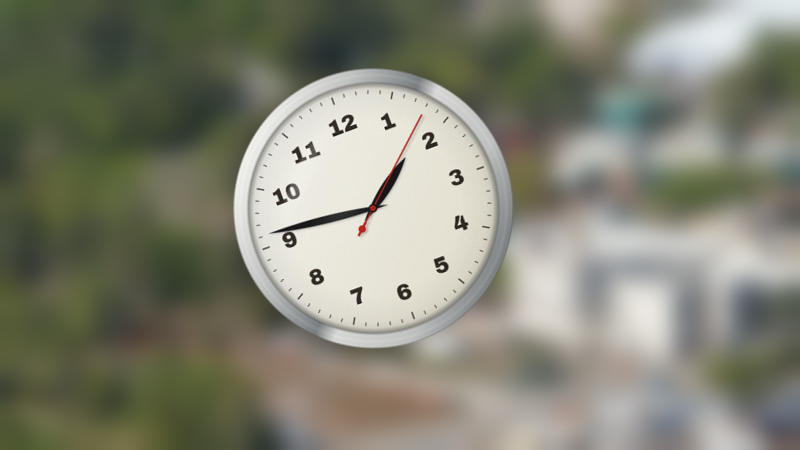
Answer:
**1:46:08**
